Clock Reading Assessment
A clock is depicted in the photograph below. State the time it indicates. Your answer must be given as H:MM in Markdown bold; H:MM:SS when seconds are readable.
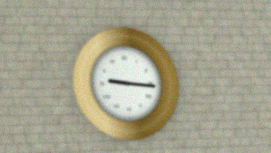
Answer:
**9:16**
